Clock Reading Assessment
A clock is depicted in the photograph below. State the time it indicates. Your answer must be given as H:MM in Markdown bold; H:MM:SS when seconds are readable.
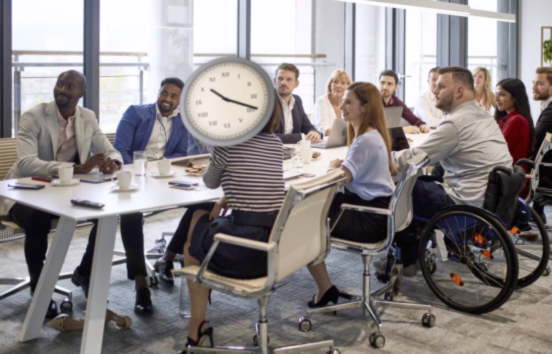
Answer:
**10:19**
